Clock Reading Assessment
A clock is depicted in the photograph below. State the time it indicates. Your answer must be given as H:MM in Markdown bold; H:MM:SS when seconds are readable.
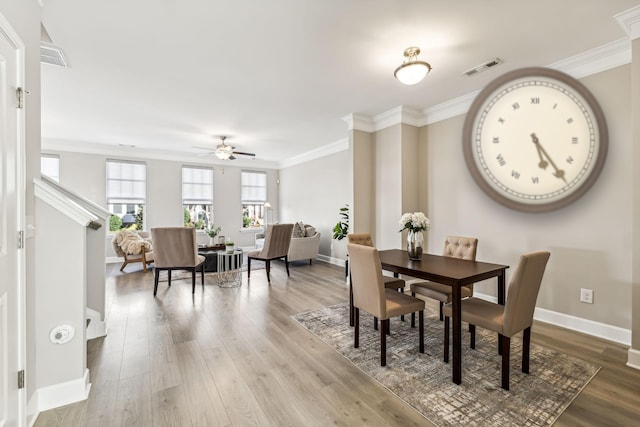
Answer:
**5:24**
